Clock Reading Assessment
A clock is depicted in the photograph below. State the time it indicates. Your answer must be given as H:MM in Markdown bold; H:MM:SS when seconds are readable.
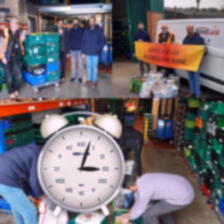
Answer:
**3:03**
